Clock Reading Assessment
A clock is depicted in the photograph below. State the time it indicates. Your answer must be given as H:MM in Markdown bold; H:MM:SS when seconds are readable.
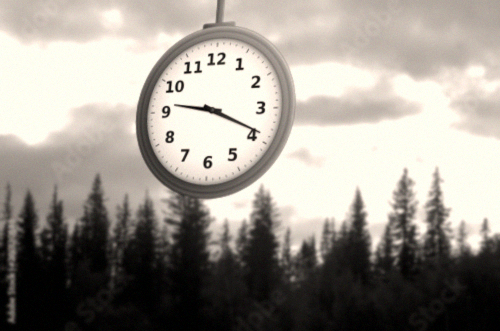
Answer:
**9:19**
